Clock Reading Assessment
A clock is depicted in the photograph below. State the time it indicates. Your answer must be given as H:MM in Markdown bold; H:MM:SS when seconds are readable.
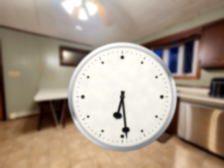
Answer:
**6:29**
